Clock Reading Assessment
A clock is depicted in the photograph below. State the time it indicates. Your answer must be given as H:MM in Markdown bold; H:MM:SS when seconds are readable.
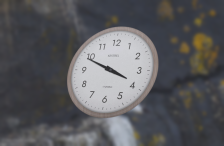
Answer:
**3:49**
